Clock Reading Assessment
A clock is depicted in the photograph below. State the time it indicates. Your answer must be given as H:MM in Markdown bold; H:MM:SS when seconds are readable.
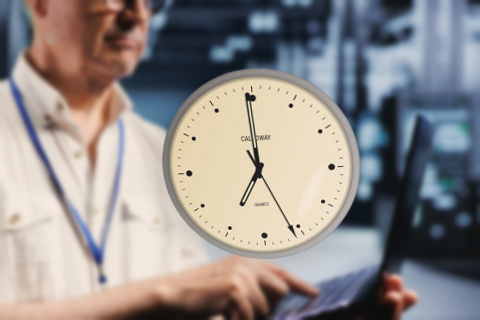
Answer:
**6:59:26**
